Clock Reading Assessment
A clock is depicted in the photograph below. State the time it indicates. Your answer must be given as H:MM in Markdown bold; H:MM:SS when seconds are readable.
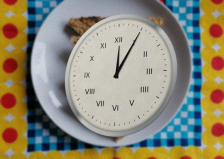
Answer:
**12:05**
